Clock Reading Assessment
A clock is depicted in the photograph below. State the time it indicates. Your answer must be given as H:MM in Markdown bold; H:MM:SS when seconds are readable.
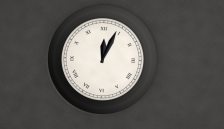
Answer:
**12:04**
